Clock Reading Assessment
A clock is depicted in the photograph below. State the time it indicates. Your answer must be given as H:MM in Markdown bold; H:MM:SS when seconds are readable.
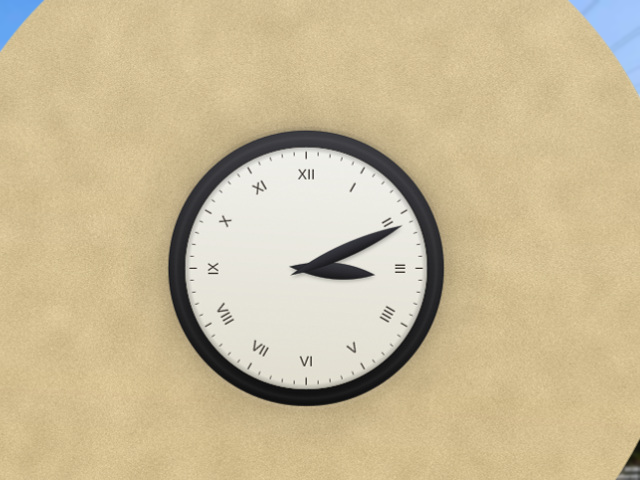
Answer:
**3:11**
